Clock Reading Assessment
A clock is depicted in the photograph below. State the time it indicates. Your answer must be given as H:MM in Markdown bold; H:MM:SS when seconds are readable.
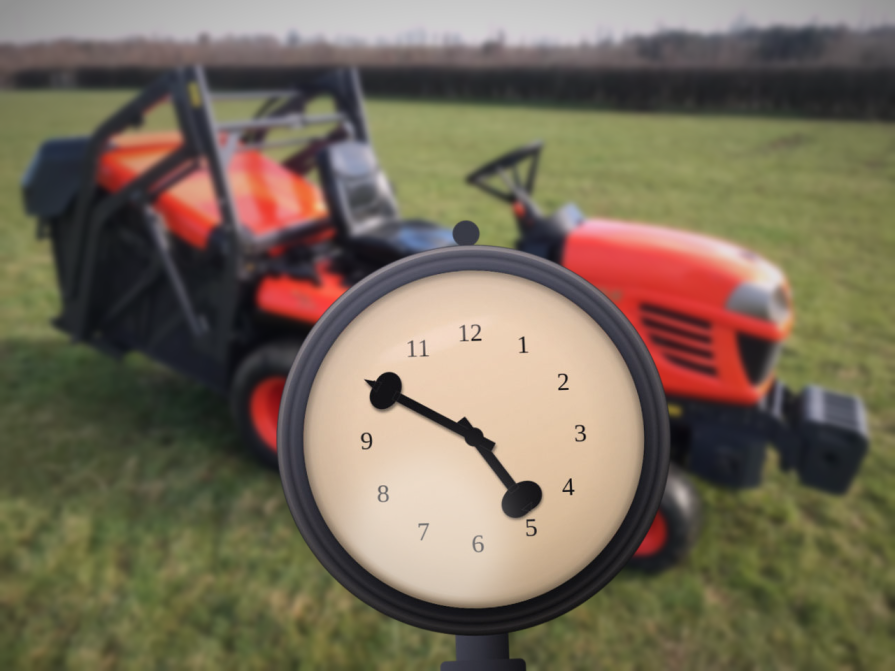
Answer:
**4:50**
